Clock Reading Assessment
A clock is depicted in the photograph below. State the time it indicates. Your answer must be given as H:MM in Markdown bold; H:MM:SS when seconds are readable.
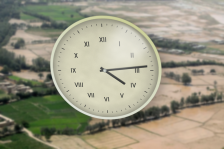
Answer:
**4:14**
